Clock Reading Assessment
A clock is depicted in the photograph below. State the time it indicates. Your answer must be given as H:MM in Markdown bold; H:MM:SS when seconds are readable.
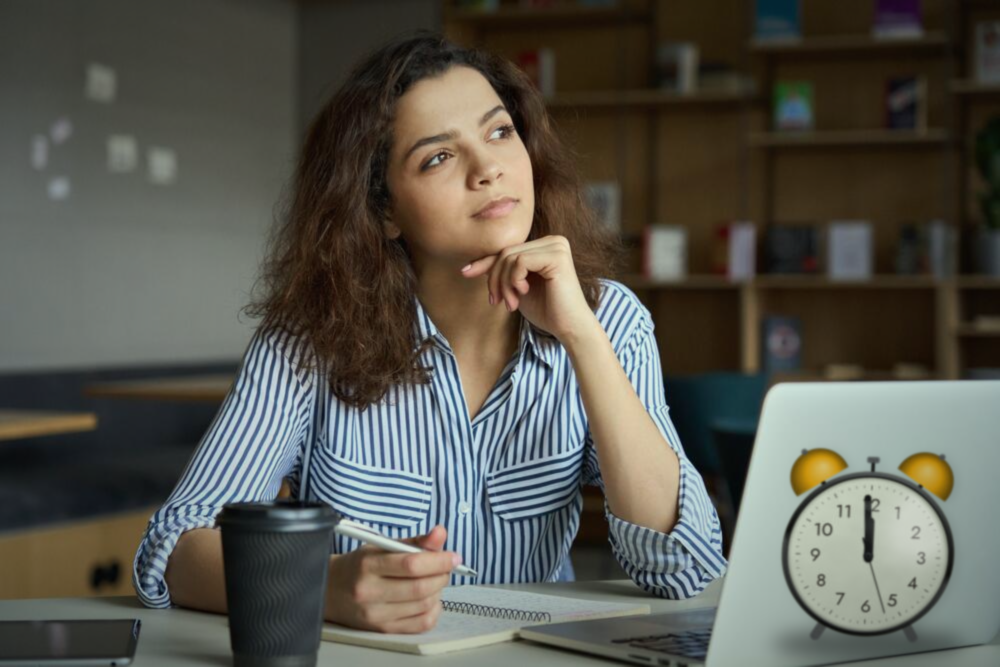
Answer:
**11:59:27**
